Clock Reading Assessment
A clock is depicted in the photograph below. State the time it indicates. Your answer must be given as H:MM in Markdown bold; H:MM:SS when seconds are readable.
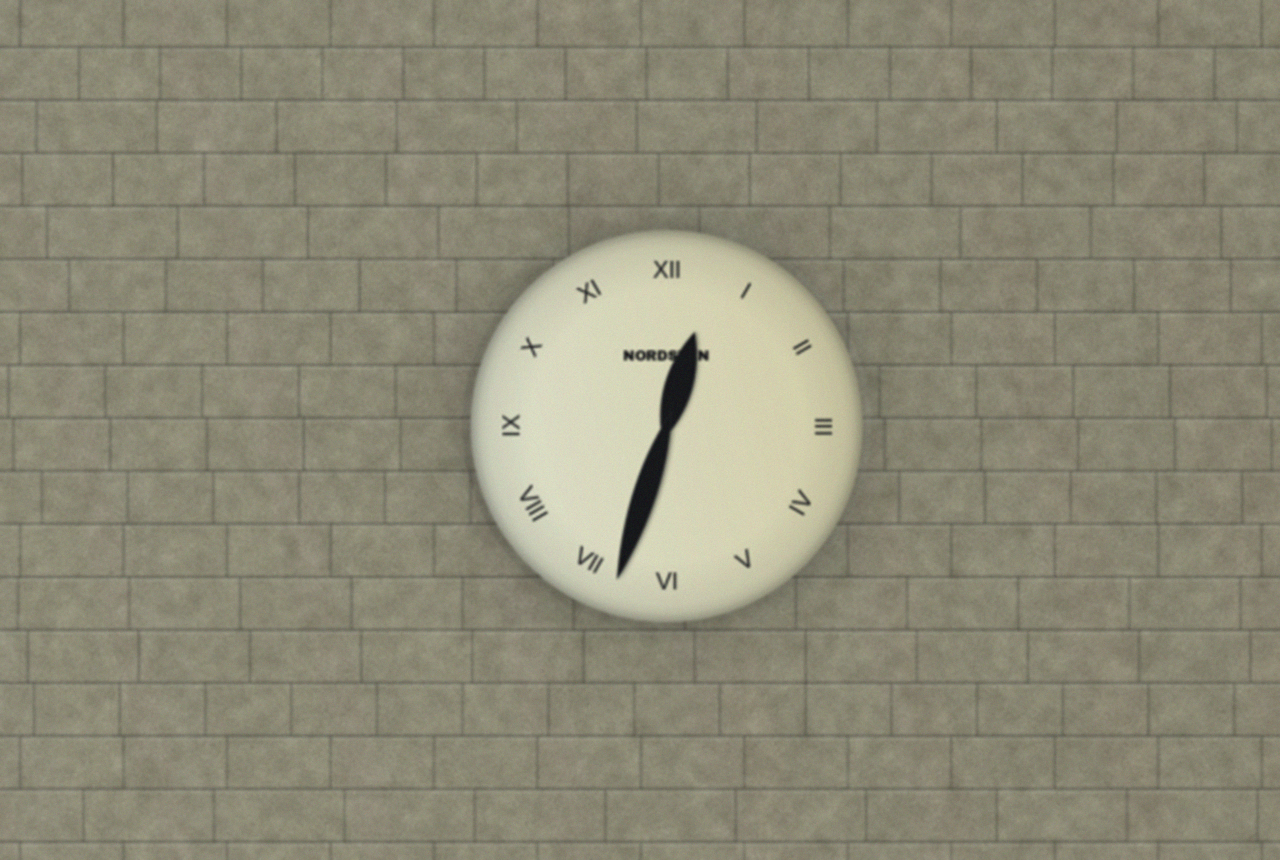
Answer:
**12:33**
